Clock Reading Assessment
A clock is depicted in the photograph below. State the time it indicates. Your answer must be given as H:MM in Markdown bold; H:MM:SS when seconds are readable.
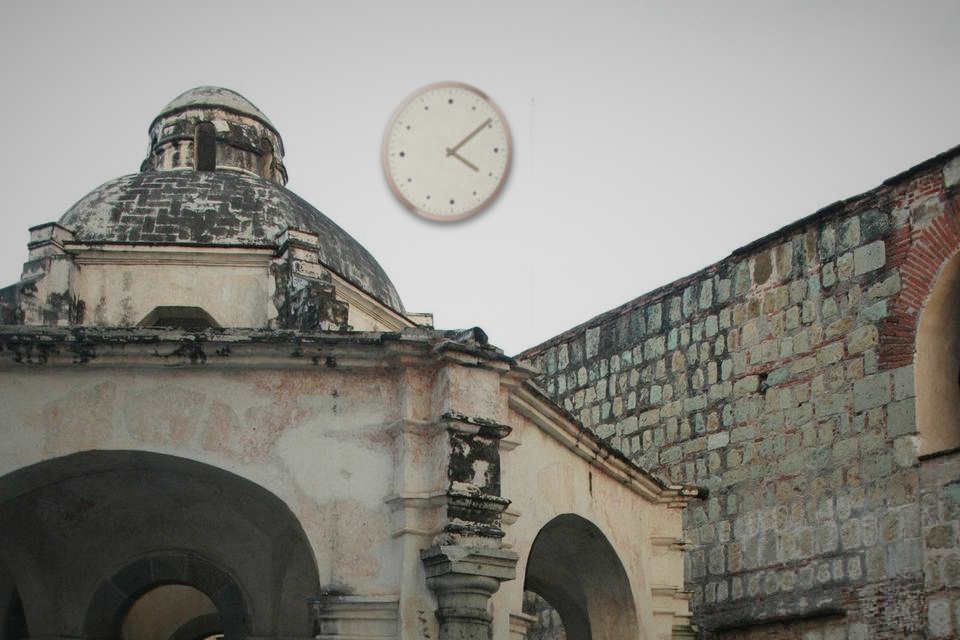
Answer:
**4:09**
